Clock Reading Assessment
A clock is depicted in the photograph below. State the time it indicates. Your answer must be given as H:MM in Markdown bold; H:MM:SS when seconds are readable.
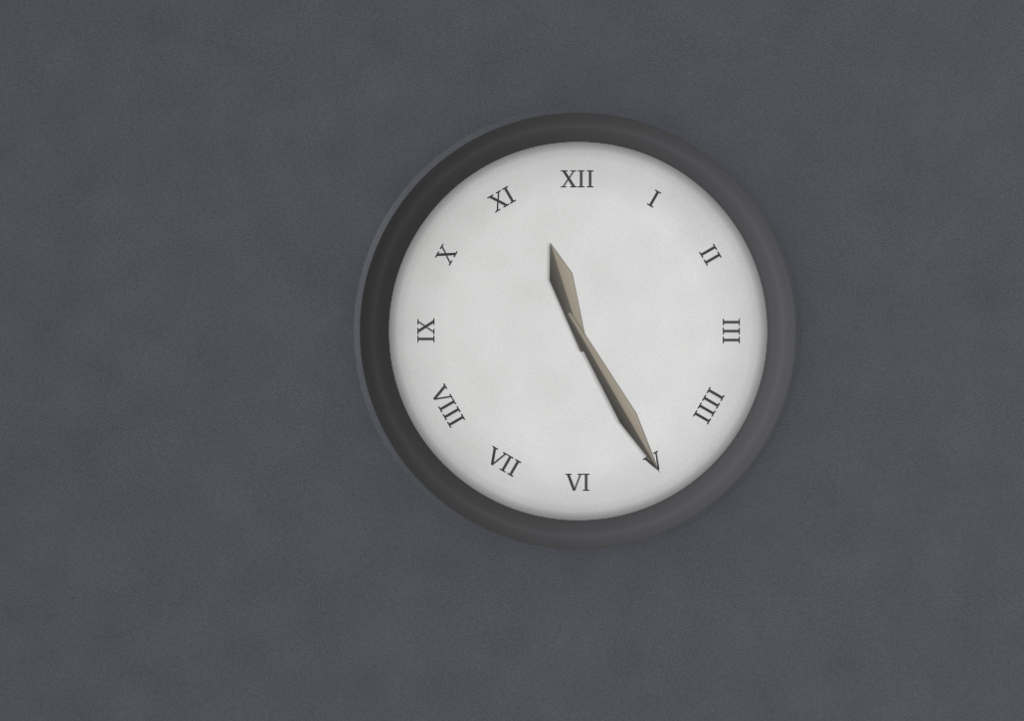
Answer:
**11:25**
